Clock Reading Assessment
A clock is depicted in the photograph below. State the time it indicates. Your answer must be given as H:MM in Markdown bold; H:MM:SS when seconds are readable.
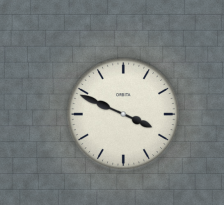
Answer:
**3:49**
